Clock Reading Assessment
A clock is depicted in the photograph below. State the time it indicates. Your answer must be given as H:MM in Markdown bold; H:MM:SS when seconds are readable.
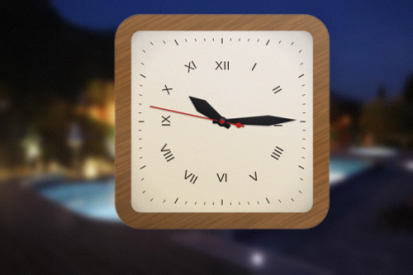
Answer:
**10:14:47**
